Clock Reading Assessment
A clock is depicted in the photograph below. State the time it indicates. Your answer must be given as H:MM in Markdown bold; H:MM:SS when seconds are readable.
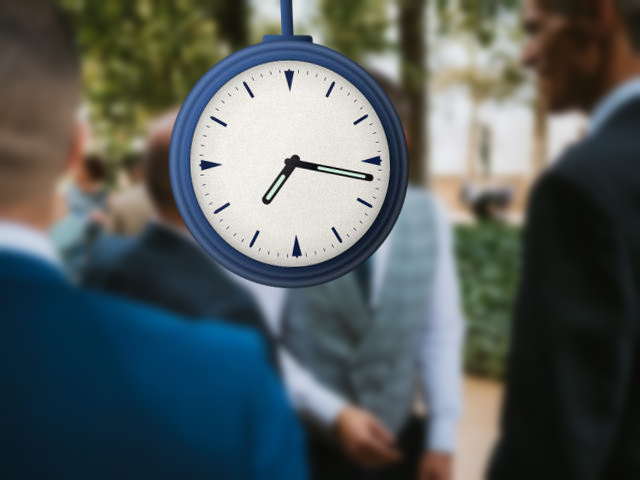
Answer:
**7:17**
